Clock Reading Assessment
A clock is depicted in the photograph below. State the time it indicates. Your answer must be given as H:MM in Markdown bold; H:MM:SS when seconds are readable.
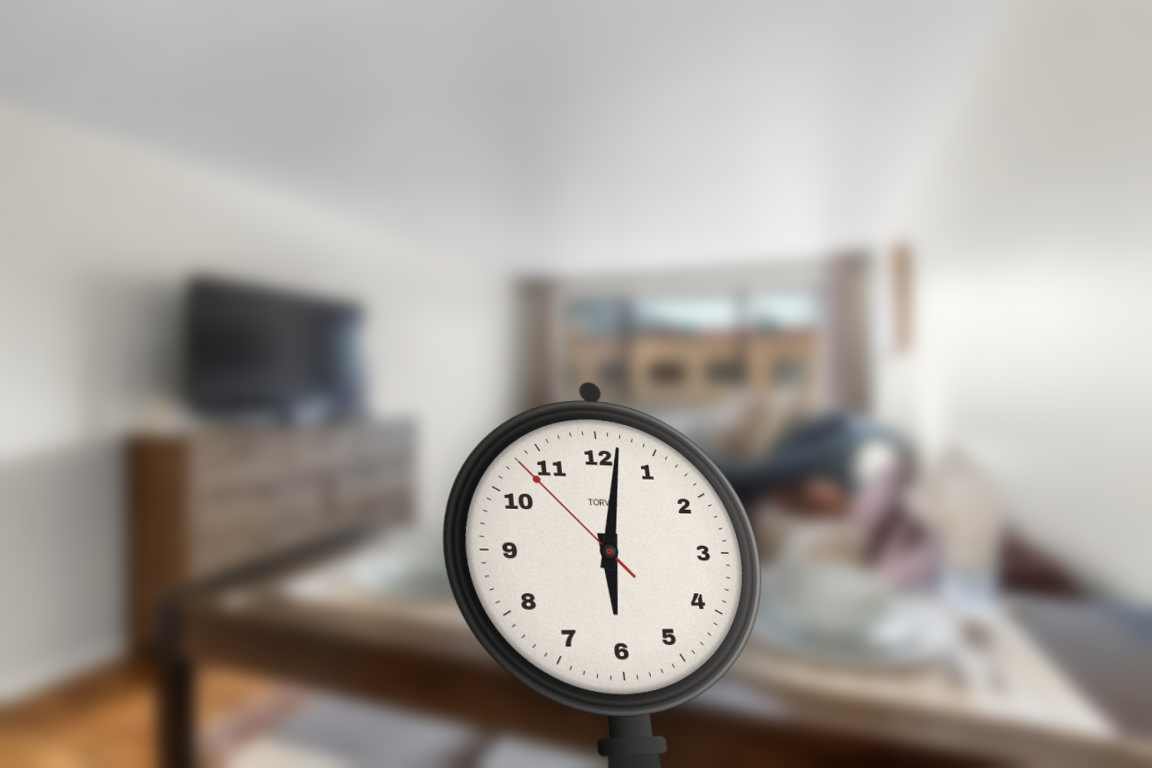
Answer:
**6:01:53**
